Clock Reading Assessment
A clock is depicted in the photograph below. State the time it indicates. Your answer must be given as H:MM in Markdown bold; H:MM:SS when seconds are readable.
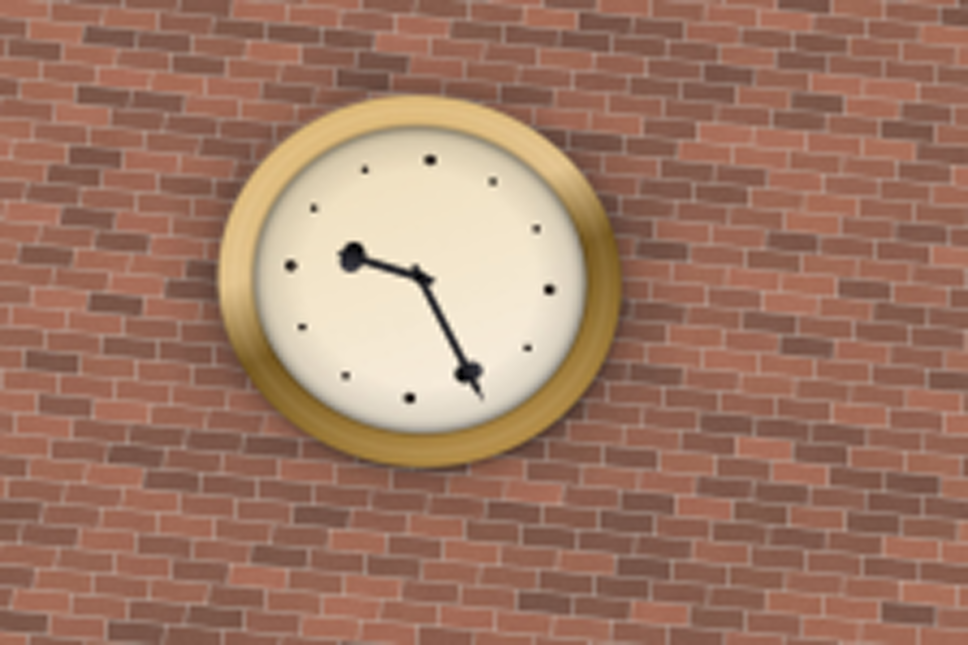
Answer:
**9:25**
